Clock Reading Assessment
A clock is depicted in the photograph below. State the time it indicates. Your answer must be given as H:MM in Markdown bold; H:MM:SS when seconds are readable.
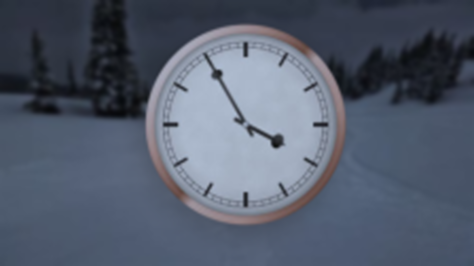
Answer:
**3:55**
